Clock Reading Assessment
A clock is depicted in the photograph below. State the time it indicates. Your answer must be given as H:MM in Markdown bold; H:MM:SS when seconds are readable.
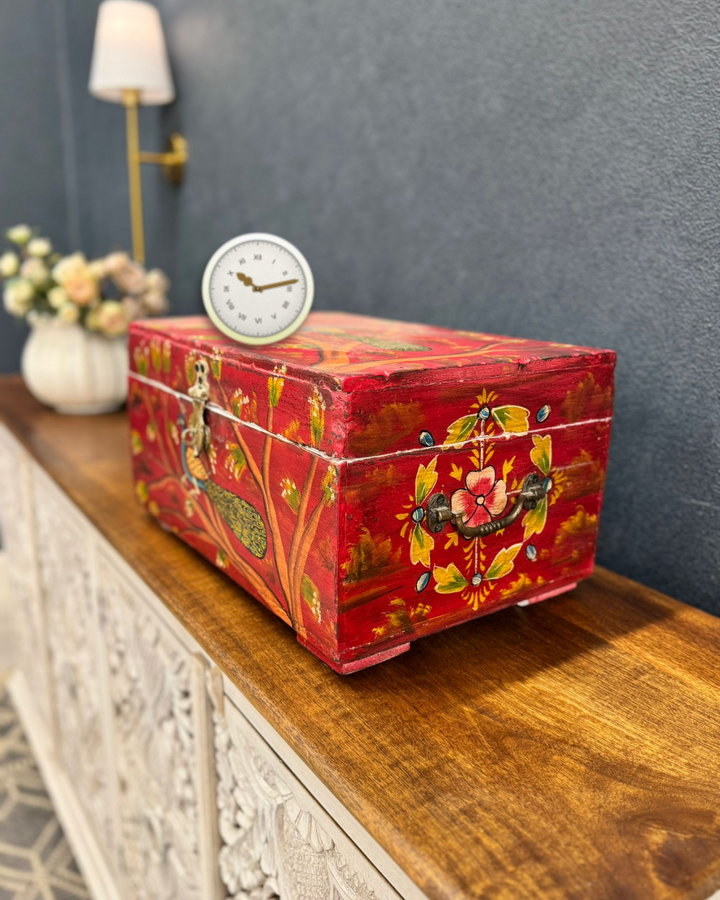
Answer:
**10:13**
